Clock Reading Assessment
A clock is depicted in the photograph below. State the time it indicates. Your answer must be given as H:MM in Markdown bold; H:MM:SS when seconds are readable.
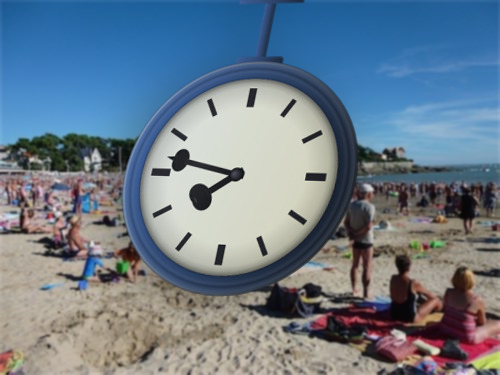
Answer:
**7:47**
